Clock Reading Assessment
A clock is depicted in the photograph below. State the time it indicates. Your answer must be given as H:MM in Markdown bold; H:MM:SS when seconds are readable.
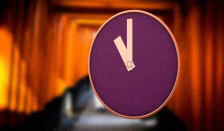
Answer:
**11:00**
